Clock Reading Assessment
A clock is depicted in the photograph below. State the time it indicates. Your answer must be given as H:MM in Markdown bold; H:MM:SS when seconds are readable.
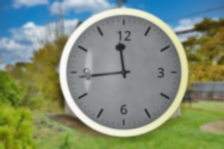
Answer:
**11:44**
